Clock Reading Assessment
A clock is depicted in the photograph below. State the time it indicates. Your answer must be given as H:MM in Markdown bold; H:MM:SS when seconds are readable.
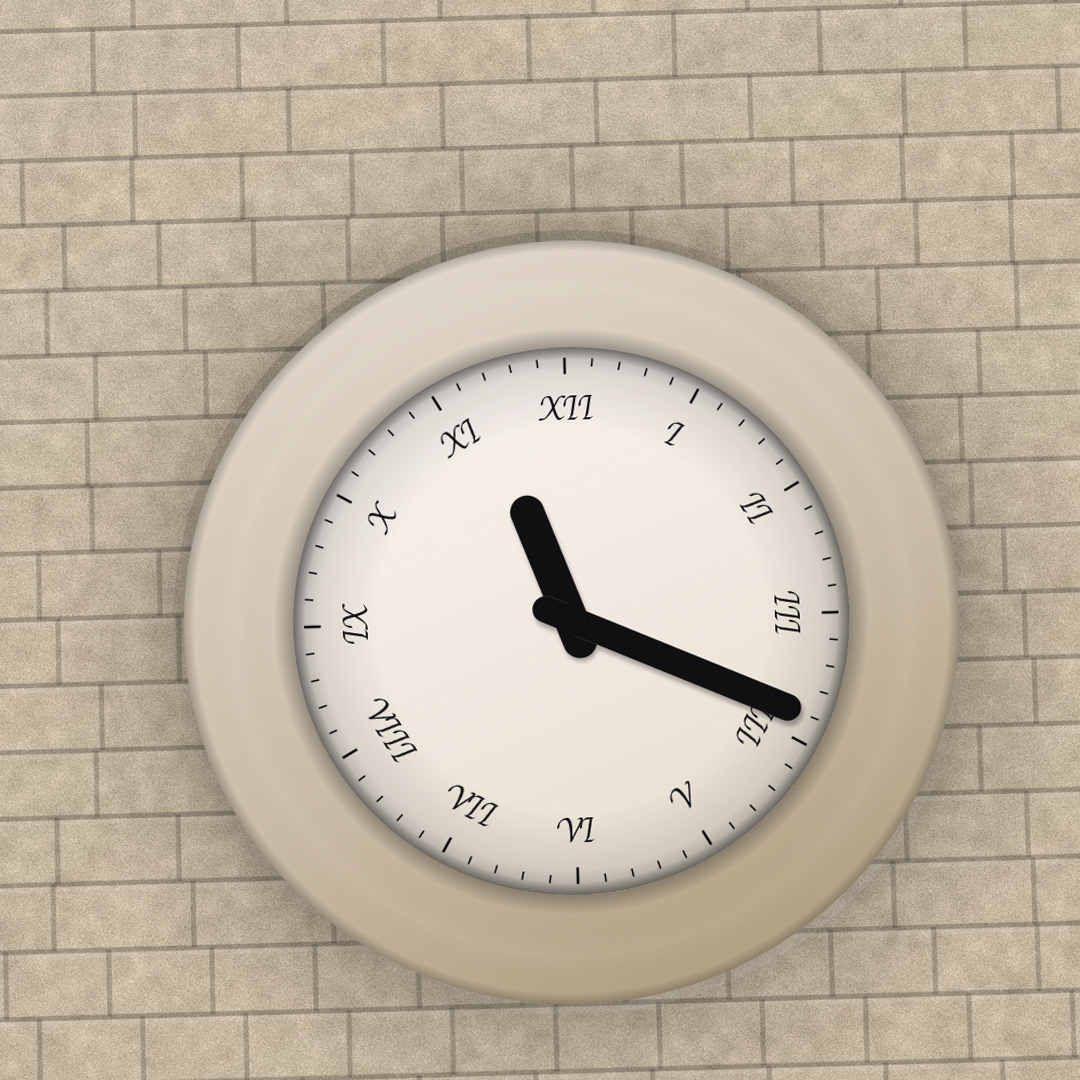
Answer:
**11:19**
